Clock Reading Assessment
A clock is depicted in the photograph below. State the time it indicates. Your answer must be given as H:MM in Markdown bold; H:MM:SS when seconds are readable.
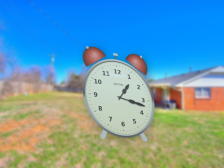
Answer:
**1:17**
